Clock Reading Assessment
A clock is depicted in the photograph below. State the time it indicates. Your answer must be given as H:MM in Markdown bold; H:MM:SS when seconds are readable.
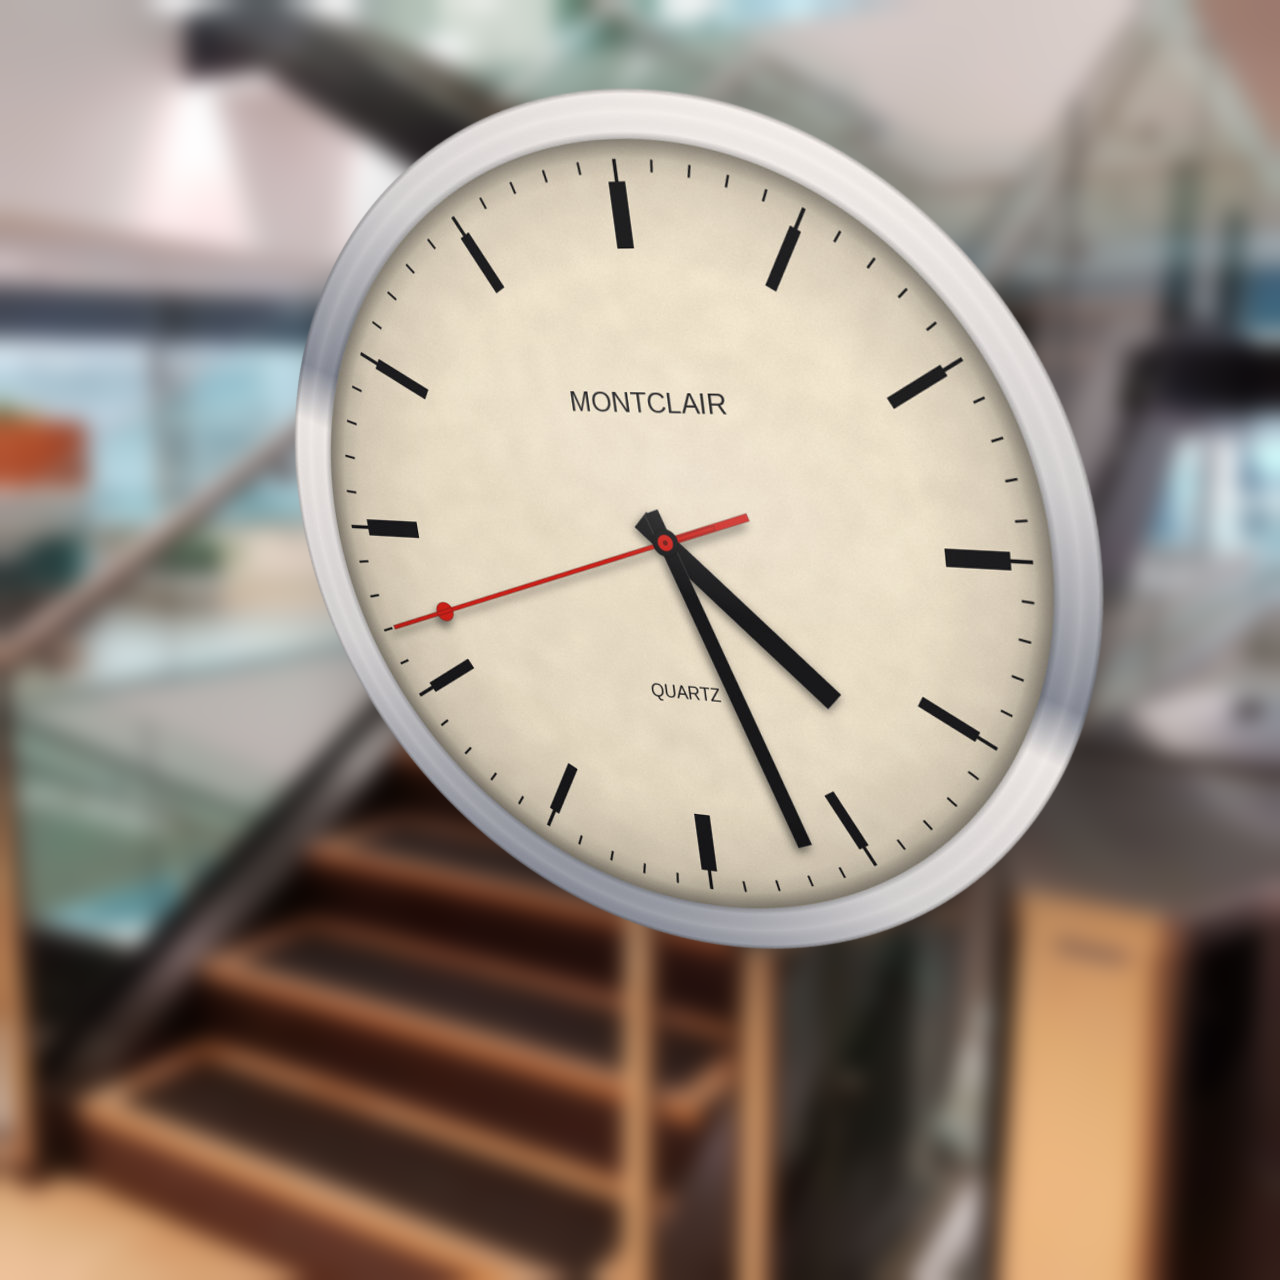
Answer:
**4:26:42**
